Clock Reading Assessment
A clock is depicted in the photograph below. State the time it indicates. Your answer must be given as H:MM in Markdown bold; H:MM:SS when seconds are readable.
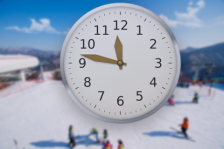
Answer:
**11:47**
